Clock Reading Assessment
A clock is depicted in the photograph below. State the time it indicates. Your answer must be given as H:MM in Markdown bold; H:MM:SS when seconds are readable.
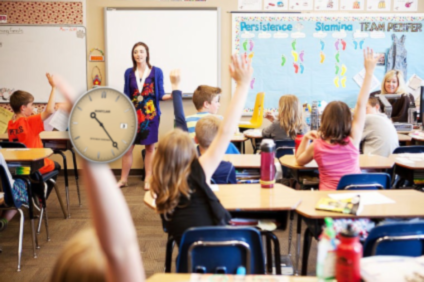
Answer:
**10:23**
